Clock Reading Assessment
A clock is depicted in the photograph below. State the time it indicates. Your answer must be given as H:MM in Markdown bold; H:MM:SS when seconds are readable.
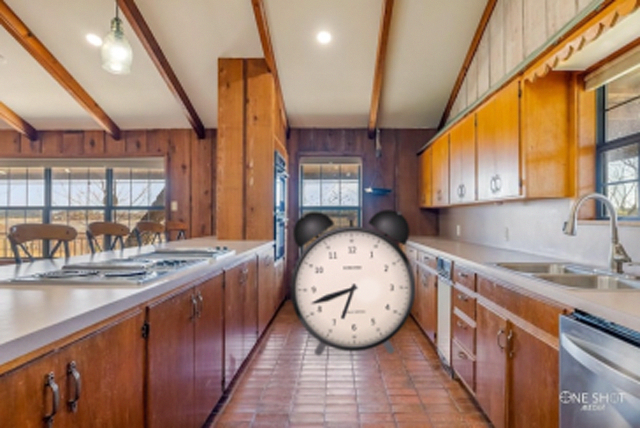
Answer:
**6:42**
